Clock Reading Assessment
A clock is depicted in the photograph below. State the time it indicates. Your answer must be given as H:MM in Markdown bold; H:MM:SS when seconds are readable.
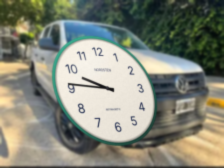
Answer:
**9:46**
